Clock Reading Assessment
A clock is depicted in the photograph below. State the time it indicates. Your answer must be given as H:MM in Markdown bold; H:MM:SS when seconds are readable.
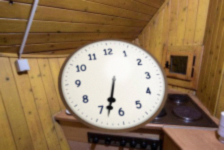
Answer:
**6:33**
